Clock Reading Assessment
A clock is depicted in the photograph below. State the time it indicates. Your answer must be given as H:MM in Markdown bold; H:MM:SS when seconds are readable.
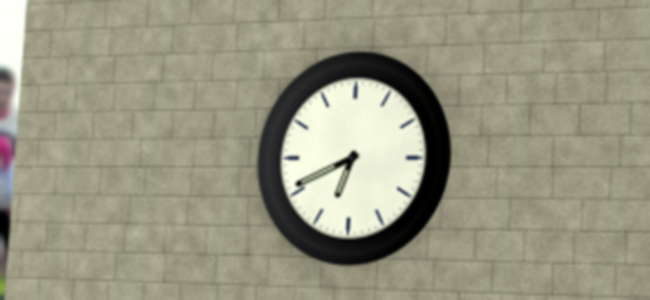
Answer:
**6:41**
